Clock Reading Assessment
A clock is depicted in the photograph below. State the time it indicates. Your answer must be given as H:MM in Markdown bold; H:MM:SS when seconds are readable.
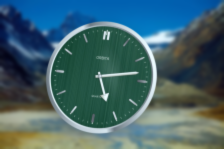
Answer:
**5:13**
